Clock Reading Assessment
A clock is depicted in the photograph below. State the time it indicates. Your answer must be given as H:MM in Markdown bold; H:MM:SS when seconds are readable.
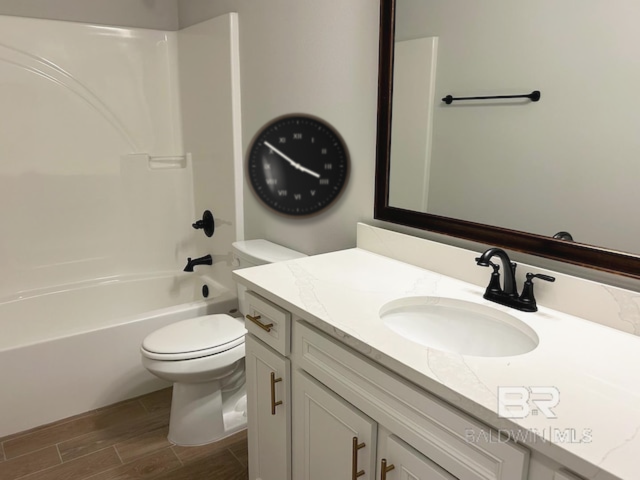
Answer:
**3:51**
